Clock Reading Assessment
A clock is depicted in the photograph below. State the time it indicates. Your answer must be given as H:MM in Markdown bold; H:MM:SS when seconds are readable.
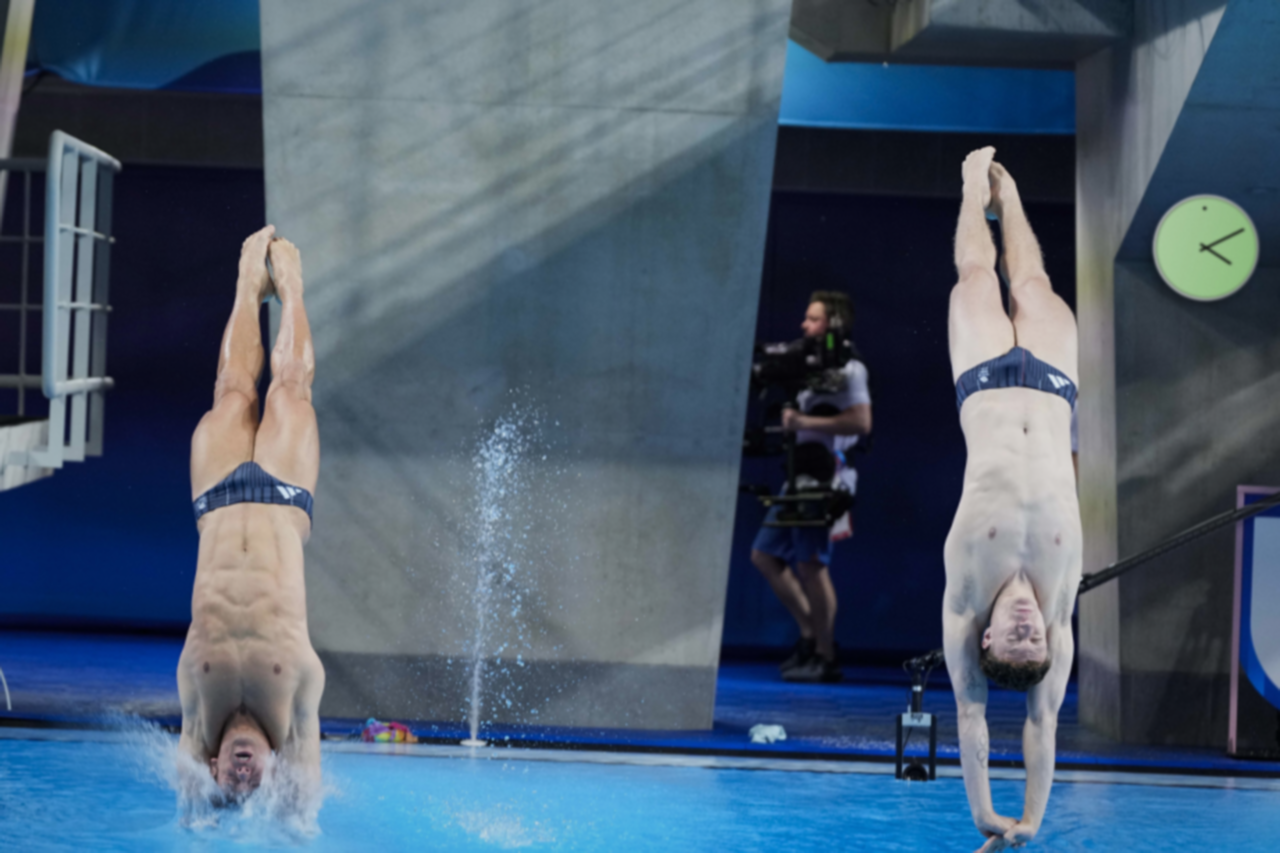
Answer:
**4:11**
